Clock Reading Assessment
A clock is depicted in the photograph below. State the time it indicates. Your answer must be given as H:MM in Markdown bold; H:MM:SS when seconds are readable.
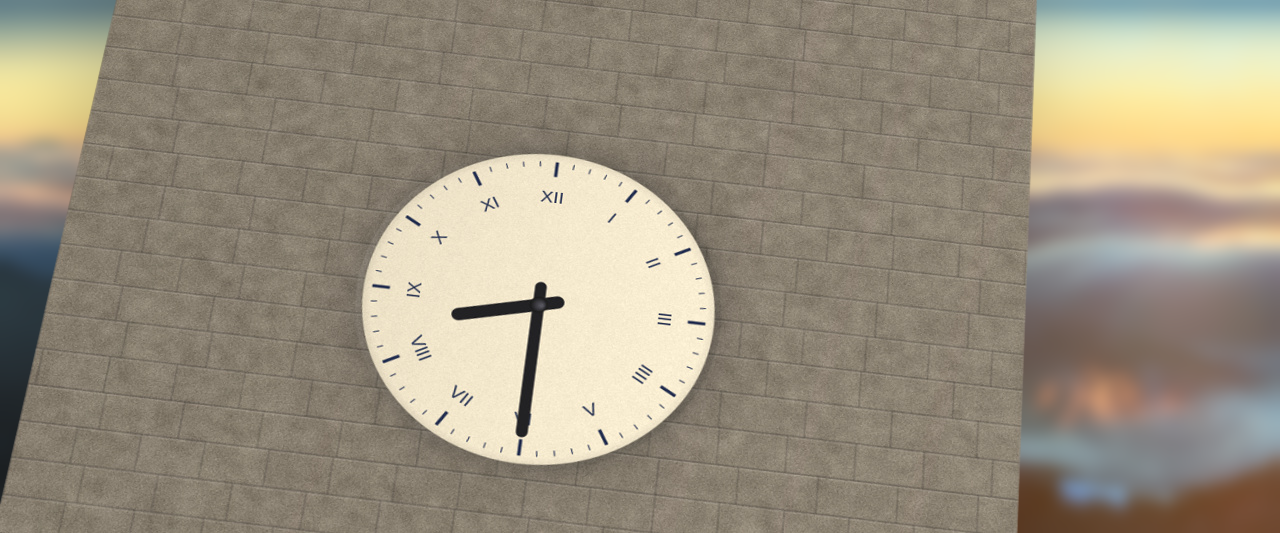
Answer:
**8:30**
